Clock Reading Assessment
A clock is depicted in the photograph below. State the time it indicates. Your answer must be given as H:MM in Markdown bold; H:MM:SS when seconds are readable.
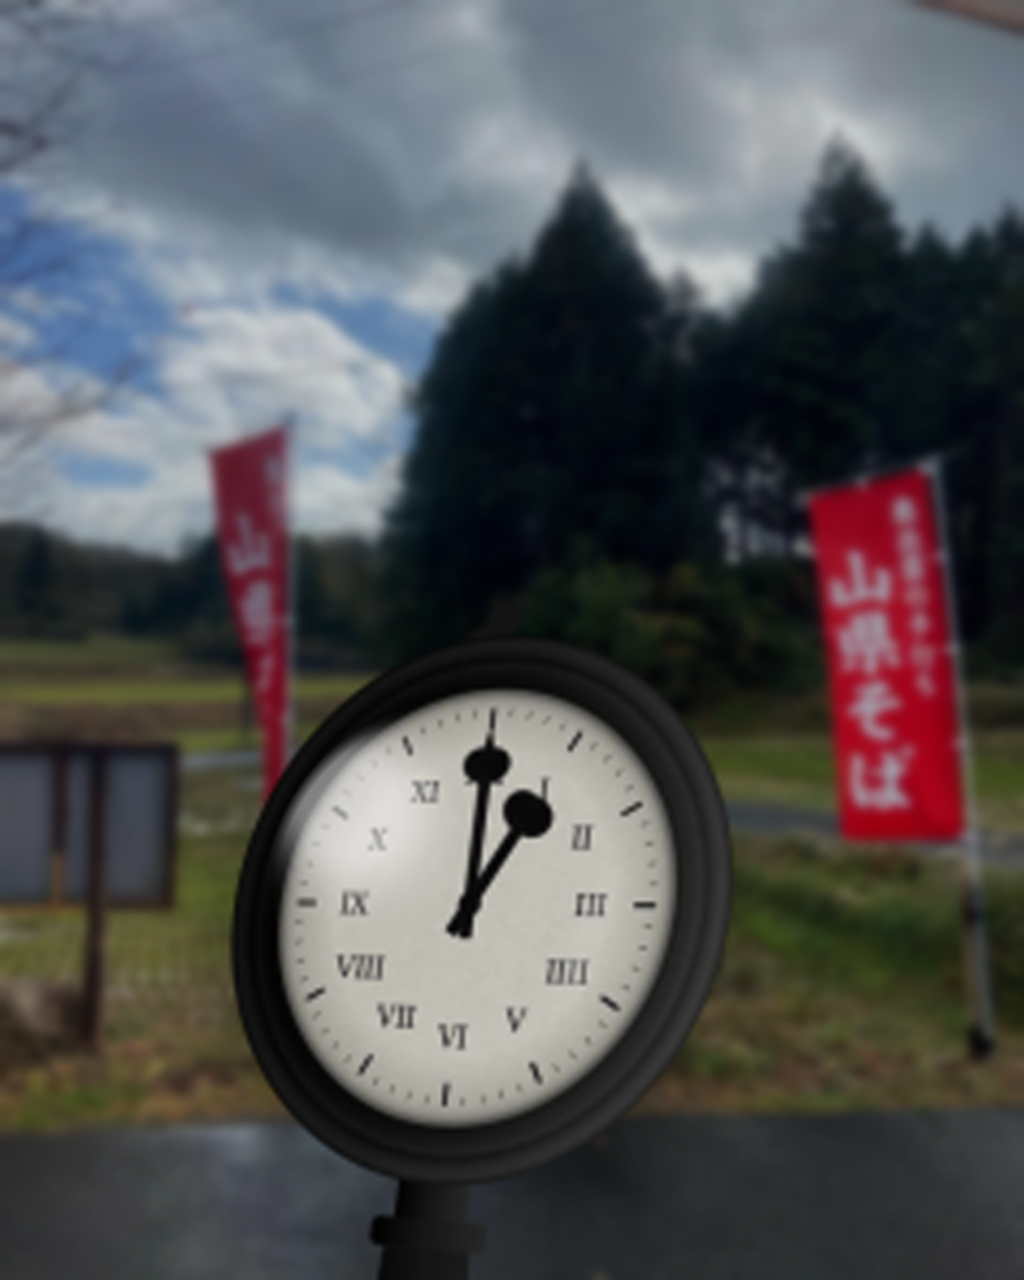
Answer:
**1:00**
